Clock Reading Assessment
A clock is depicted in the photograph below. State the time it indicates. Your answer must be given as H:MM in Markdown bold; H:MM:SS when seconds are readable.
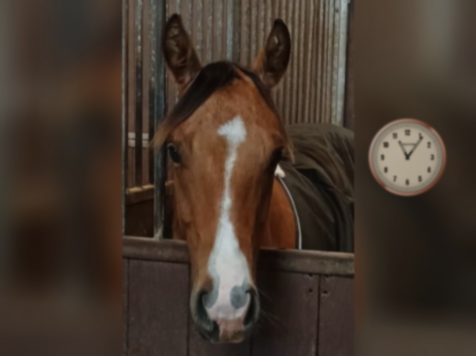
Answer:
**11:06**
